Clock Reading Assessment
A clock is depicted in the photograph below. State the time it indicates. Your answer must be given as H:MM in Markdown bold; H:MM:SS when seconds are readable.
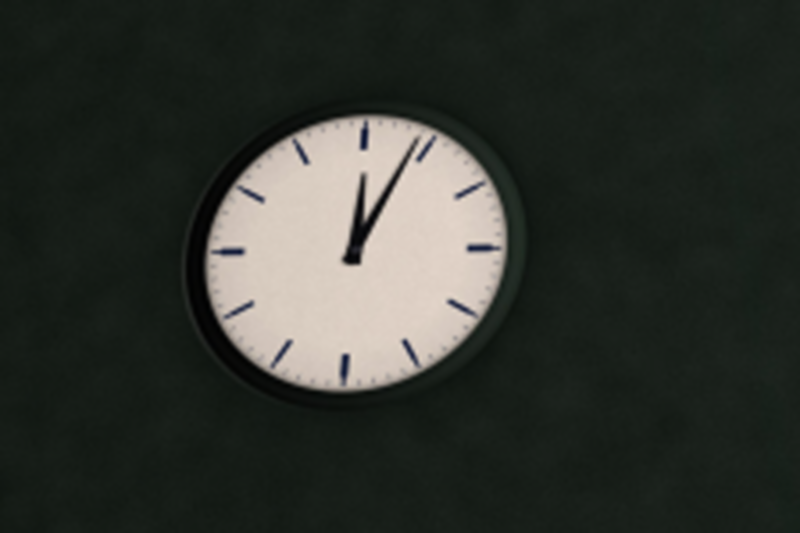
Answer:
**12:04**
